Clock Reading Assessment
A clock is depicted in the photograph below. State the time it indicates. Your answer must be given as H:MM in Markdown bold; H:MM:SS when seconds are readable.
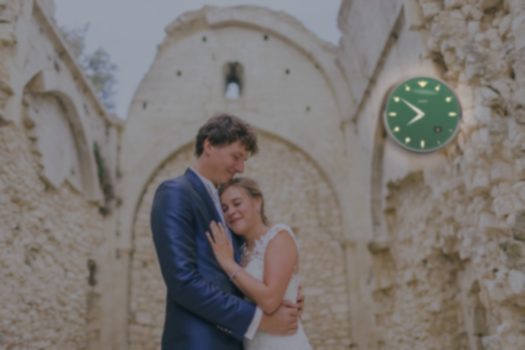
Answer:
**7:51**
